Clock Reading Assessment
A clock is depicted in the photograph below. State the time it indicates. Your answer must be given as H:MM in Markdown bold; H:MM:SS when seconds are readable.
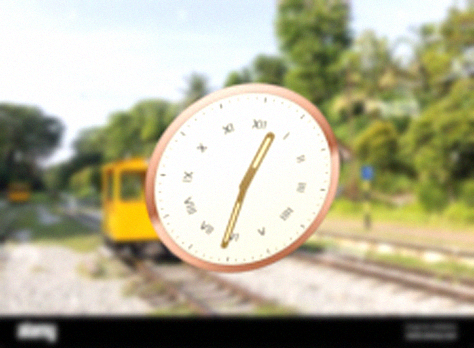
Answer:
**12:31**
